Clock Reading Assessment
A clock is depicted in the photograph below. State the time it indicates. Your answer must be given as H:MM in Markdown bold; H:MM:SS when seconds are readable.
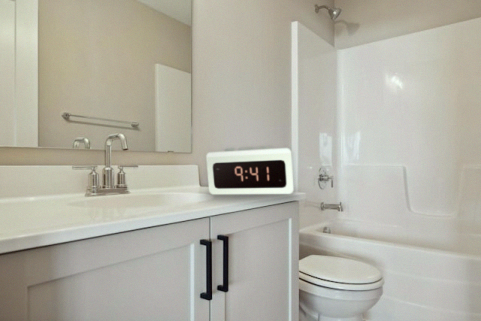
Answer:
**9:41**
